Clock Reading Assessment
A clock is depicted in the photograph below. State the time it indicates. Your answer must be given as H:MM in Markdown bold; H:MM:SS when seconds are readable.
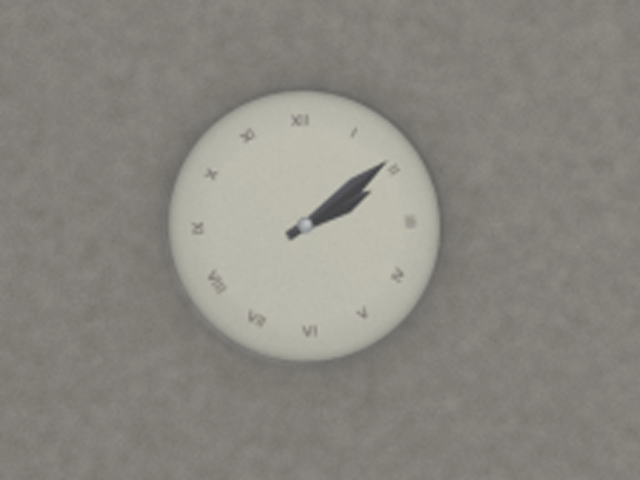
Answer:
**2:09**
